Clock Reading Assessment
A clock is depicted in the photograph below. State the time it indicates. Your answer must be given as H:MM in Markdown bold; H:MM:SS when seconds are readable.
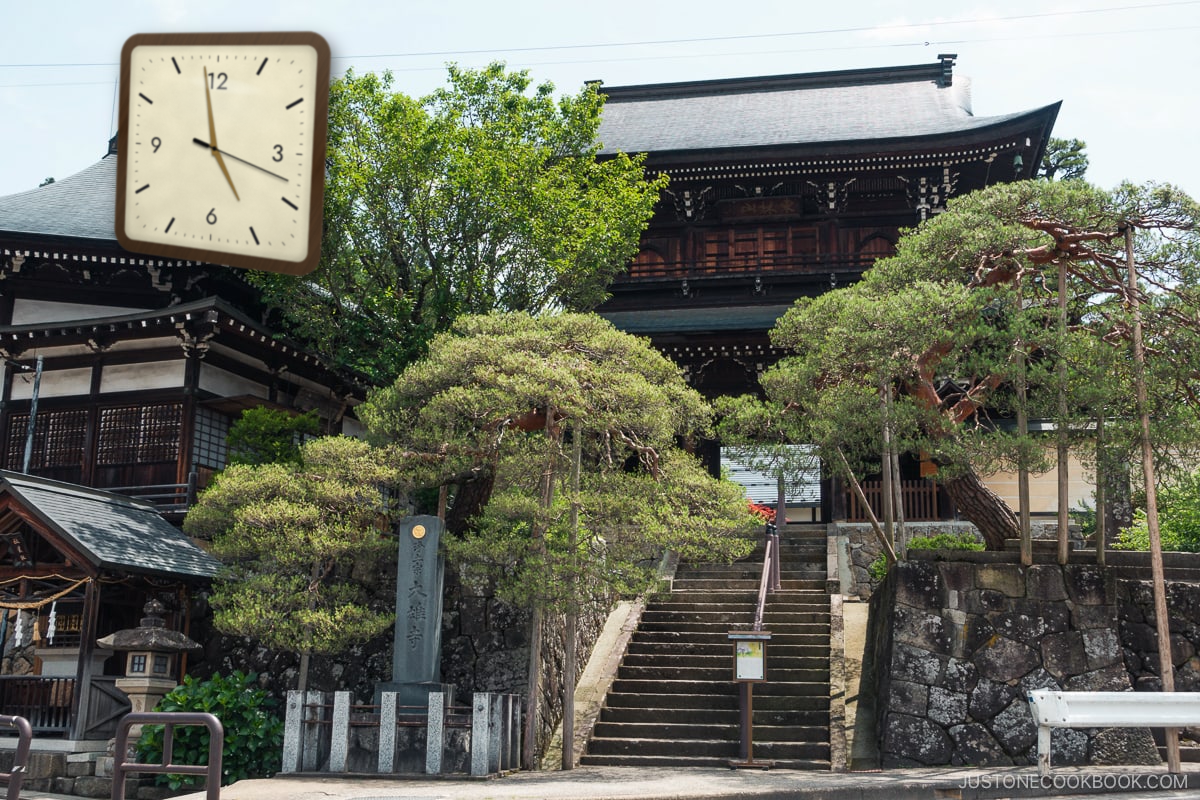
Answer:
**4:58:18**
